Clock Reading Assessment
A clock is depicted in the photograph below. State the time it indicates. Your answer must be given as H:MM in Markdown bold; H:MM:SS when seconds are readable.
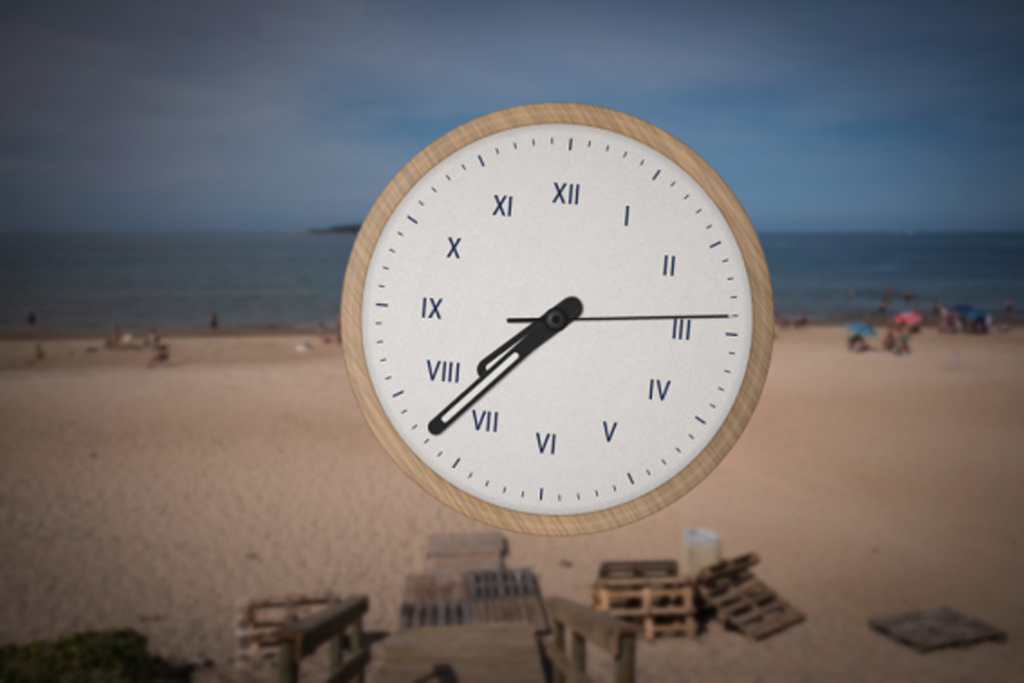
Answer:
**7:37:14**
